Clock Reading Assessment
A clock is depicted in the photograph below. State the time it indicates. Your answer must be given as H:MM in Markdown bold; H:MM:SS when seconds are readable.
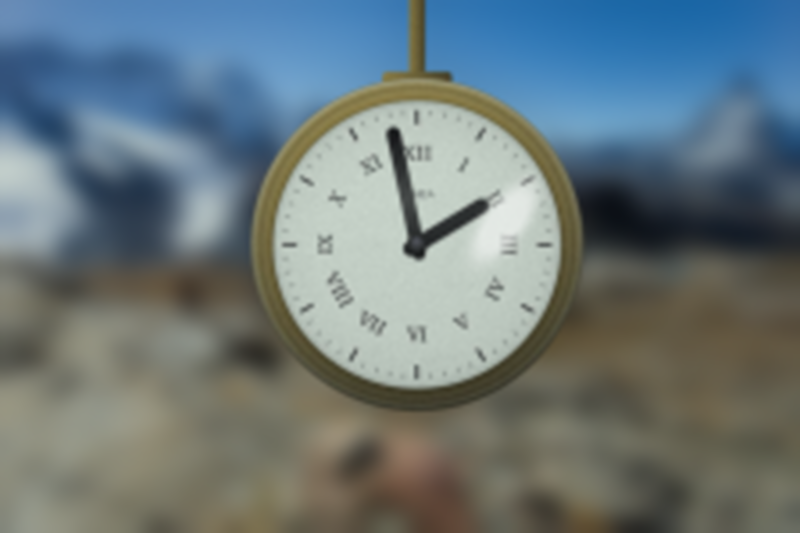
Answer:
**1:58**
